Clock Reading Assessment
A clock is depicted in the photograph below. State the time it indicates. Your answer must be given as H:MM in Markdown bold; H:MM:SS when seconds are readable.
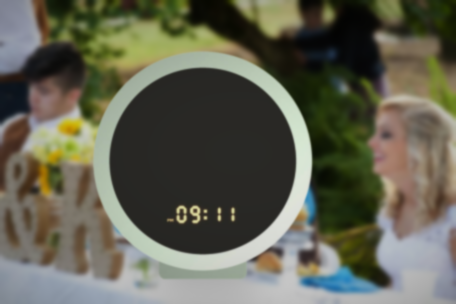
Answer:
**9:11**
